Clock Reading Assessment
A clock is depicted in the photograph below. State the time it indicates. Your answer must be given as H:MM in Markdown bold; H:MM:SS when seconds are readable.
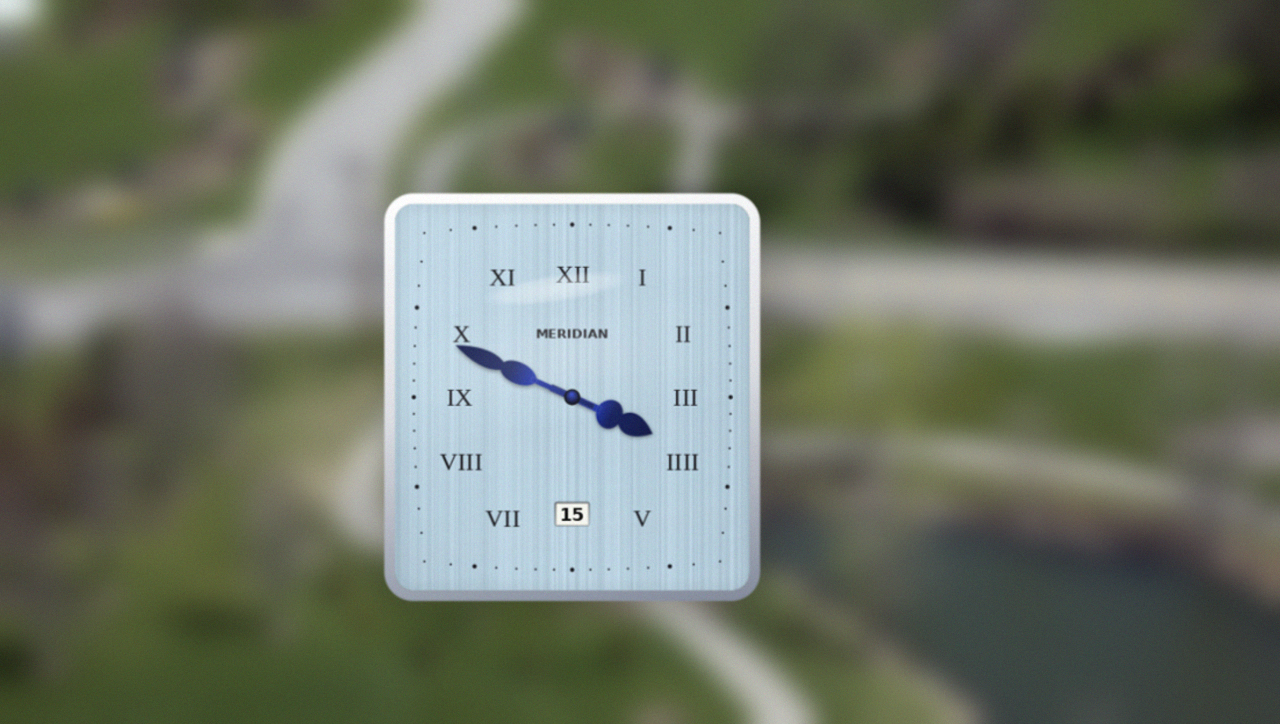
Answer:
**3:49**
